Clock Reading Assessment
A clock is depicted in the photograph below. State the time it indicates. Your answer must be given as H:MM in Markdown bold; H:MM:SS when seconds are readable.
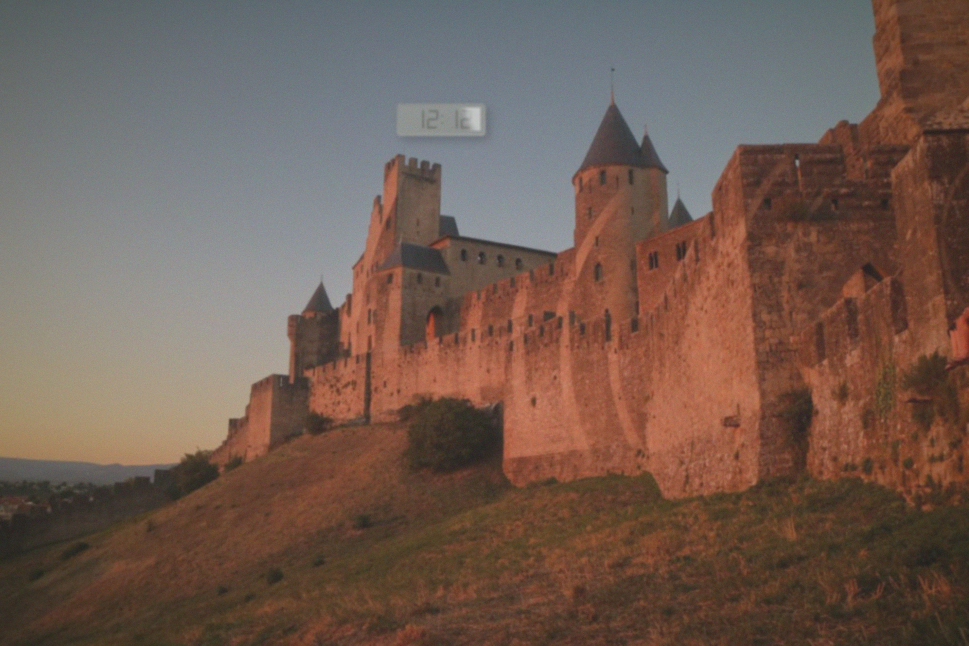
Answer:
**12:12**
